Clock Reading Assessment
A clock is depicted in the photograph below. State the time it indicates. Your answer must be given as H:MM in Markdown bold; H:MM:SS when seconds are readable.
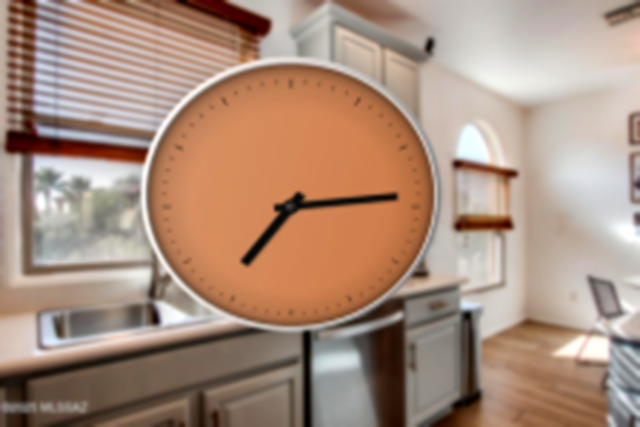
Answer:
**7:14**
